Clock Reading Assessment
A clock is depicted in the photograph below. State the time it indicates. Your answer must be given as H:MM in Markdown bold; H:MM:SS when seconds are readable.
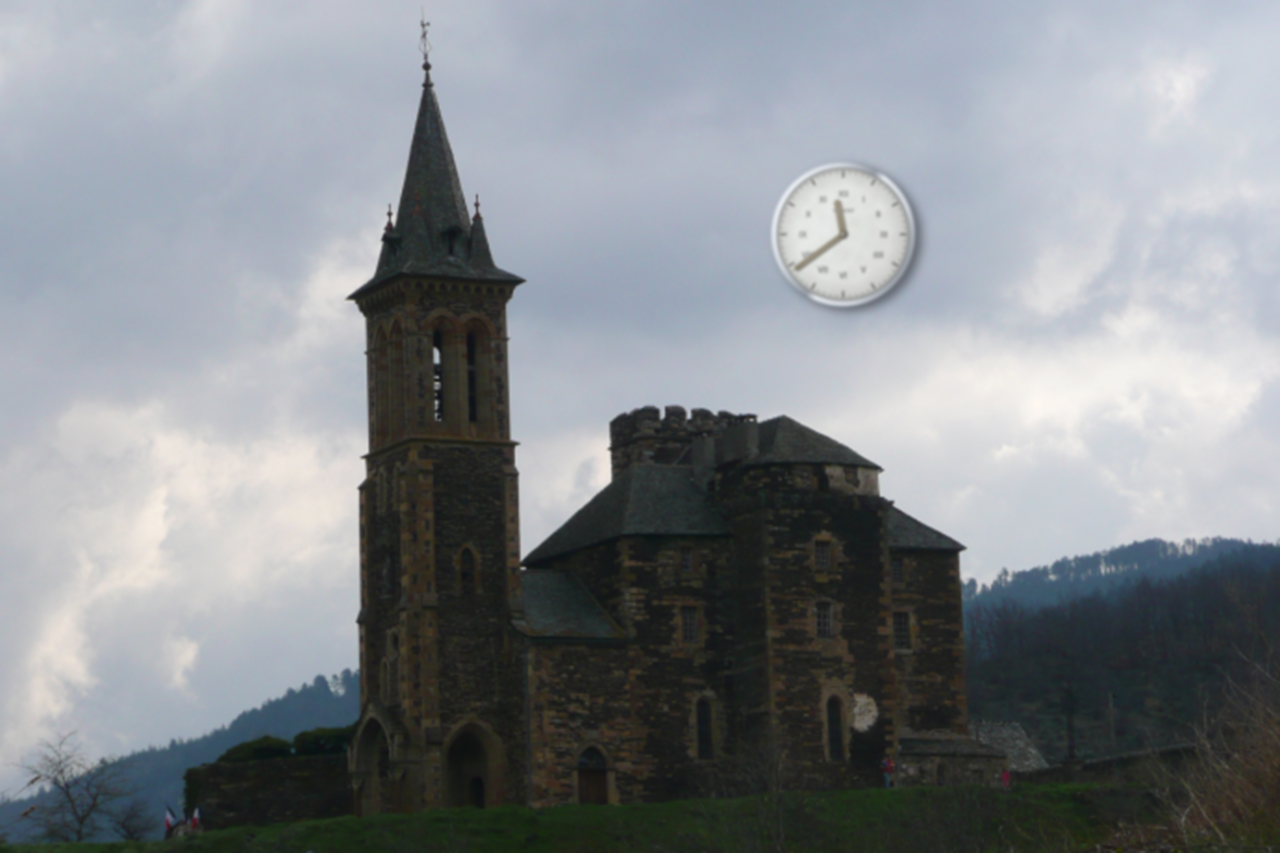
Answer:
**11:39**
